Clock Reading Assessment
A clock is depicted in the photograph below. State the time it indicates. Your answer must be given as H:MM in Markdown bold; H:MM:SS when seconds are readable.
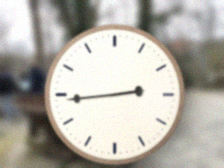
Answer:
**2:44**
